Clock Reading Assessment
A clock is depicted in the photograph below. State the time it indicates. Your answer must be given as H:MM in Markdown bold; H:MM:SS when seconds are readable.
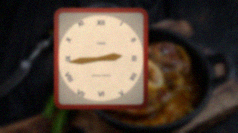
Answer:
**2:44**
